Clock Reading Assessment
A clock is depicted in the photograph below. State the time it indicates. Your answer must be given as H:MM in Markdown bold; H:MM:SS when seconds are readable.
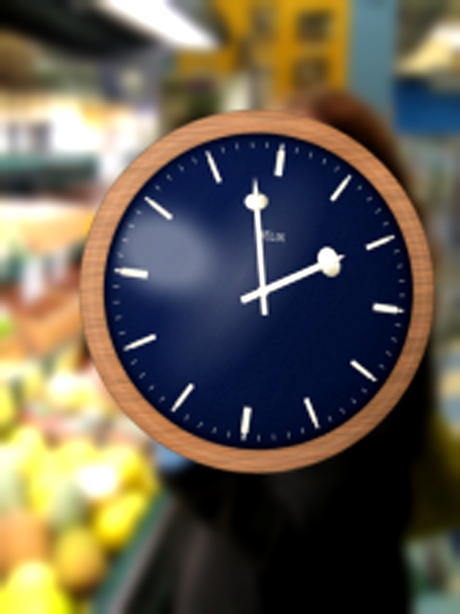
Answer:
**1:58**
